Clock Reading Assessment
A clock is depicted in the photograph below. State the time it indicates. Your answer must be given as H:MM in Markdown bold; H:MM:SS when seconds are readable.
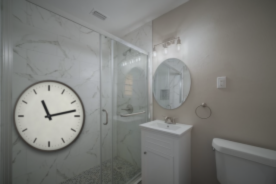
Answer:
**11:13**
